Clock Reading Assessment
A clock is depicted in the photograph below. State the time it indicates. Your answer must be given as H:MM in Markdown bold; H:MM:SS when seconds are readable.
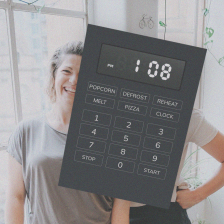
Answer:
**1:08**
